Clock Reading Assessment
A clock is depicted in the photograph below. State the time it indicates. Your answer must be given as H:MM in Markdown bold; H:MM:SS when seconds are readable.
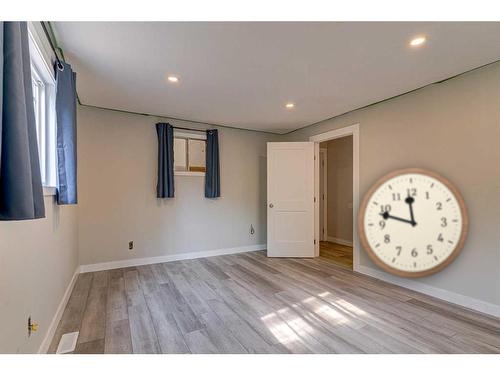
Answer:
**11:48**
